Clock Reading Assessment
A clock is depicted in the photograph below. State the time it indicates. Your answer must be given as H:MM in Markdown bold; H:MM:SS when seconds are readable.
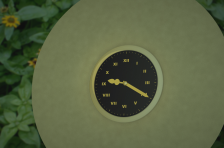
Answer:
**9:20**
